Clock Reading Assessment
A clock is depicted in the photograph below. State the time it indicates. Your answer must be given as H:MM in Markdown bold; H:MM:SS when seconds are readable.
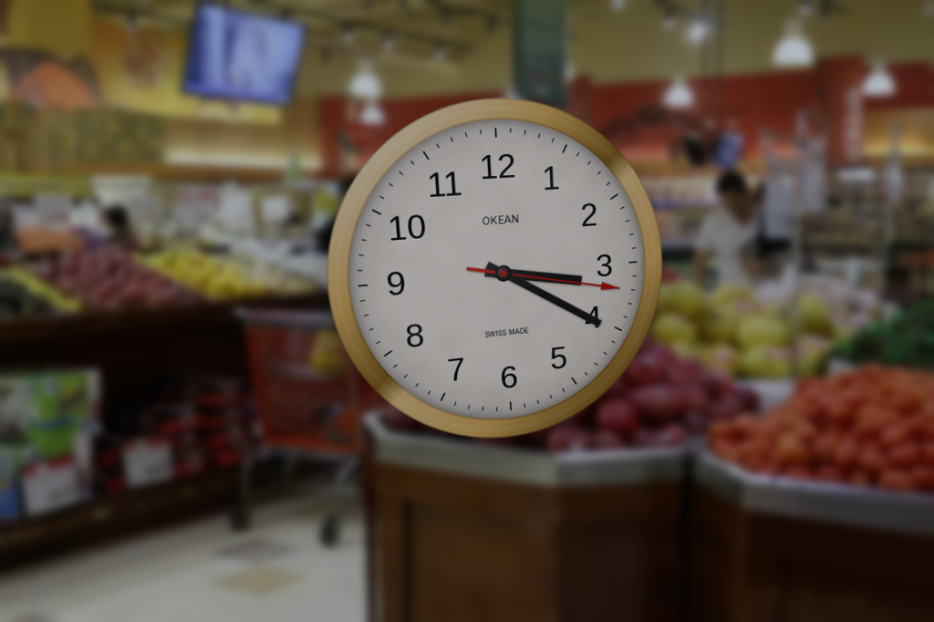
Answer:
**3:20:17**
